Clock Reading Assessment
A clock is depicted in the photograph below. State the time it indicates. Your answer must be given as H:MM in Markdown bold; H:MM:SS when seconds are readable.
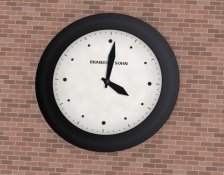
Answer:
**4:01**
